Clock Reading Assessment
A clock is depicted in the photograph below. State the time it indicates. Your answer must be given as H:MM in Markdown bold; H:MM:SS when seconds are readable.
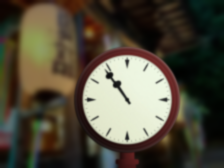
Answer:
**10:54**
